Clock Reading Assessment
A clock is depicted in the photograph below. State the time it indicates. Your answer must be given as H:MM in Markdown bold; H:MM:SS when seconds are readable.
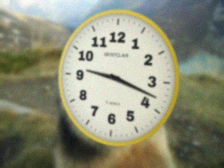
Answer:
**9:18**
